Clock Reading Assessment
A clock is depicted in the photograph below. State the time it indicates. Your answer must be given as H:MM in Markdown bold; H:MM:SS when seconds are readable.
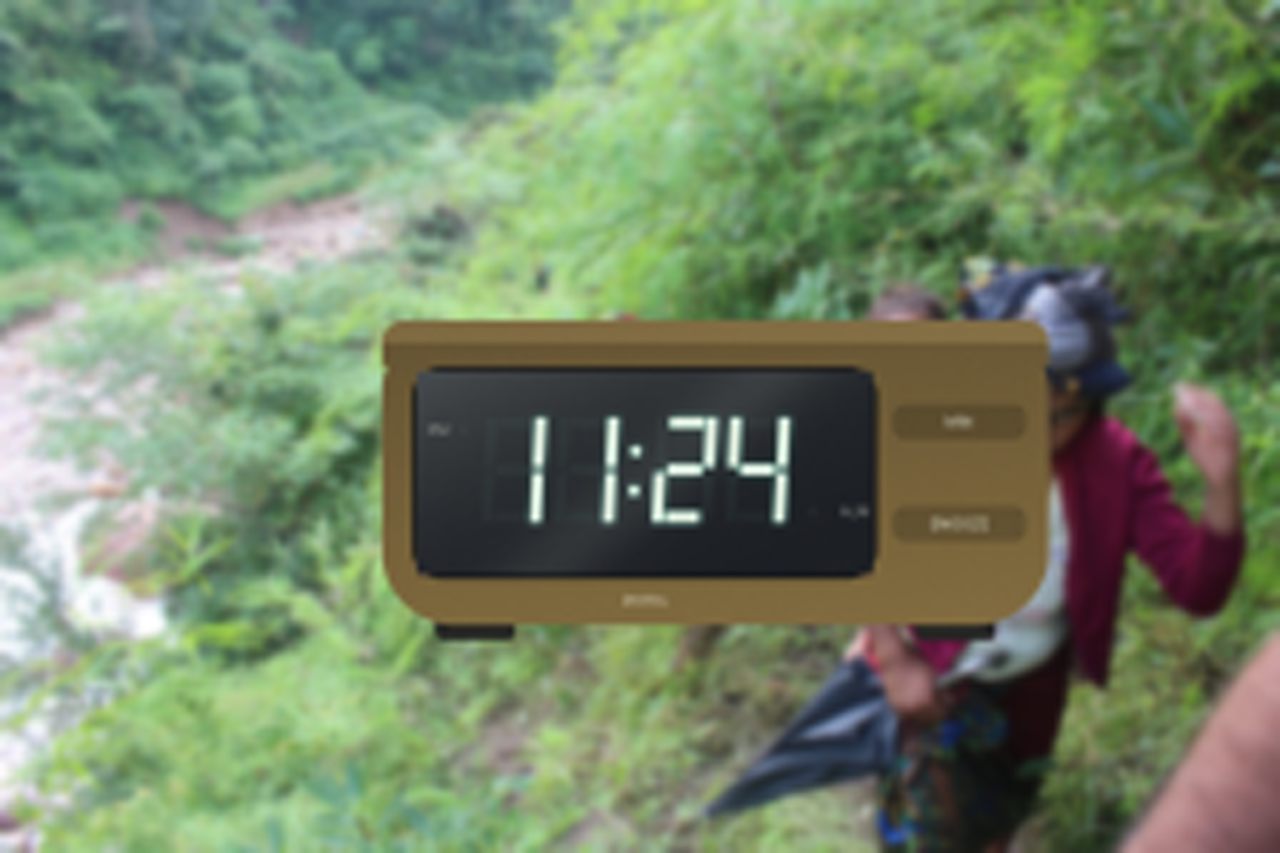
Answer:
**11:24**
